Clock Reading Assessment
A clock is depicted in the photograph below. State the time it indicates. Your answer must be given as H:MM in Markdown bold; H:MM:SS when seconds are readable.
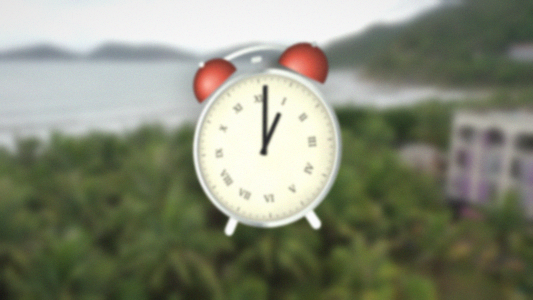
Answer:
**1:01**
